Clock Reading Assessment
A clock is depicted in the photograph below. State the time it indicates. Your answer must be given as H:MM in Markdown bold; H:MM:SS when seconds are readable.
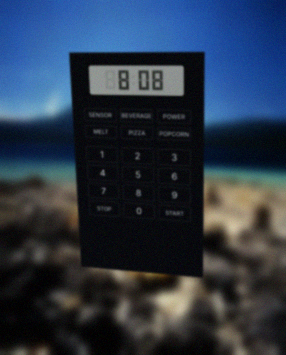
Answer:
**8:08**
